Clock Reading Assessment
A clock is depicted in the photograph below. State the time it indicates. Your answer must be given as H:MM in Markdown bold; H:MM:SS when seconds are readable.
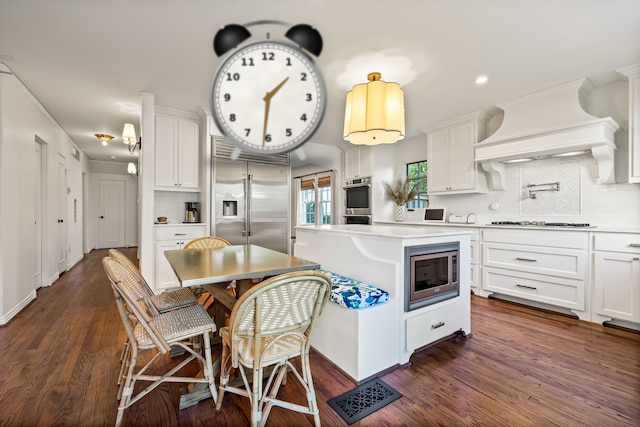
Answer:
**1:31**
